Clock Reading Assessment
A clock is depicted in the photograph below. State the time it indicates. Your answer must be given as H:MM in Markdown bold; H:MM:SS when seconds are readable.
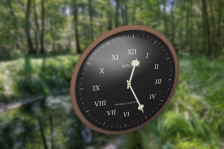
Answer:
**12:25**
